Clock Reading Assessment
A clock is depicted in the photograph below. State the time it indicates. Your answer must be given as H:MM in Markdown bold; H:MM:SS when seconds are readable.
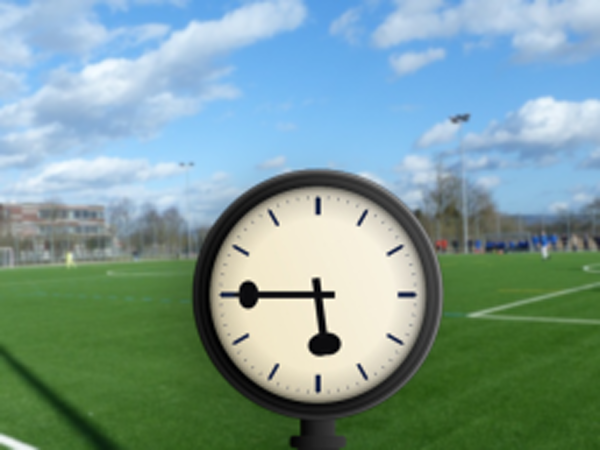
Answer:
**5:45**
